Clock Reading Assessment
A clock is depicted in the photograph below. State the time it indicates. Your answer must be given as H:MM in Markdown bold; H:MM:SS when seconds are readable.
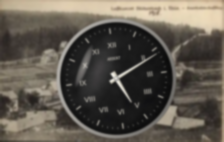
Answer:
**5:11**
